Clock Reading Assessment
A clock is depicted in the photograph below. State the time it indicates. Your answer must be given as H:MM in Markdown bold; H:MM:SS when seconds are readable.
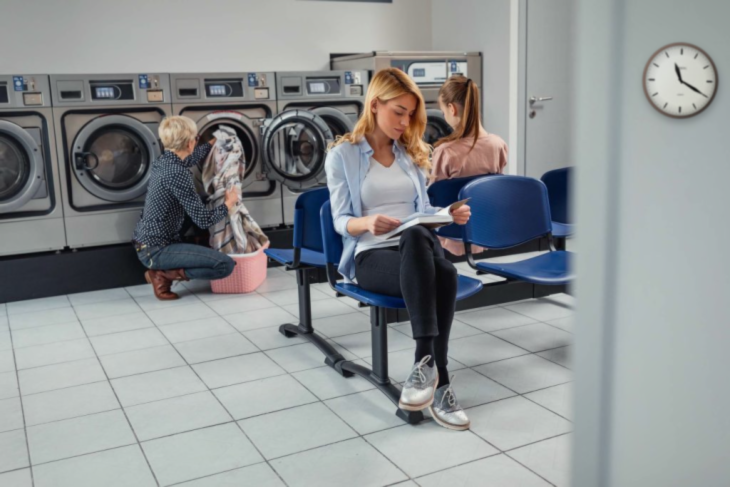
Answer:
**11:20**
